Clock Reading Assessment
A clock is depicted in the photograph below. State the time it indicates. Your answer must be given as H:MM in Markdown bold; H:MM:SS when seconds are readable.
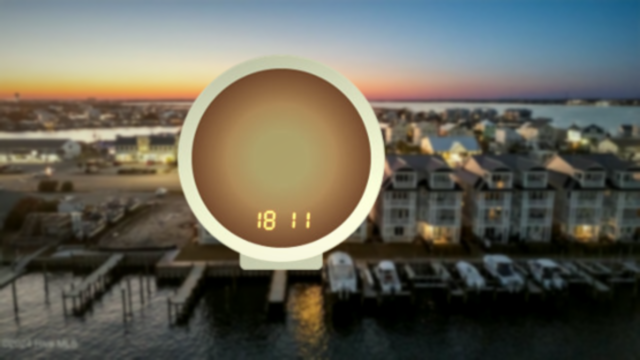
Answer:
**18:11**
